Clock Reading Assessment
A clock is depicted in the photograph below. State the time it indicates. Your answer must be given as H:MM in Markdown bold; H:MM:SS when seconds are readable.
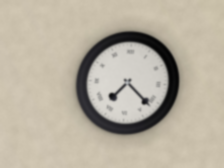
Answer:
**7:22**
